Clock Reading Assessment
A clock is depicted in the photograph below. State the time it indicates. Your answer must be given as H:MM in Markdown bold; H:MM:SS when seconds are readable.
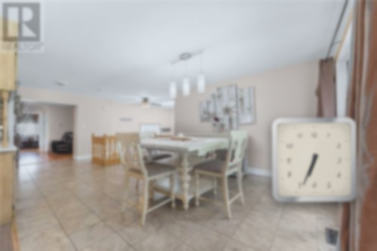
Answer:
**6:34**
